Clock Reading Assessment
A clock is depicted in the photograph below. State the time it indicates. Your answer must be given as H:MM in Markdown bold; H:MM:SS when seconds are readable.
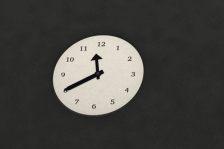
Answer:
**11:40**
